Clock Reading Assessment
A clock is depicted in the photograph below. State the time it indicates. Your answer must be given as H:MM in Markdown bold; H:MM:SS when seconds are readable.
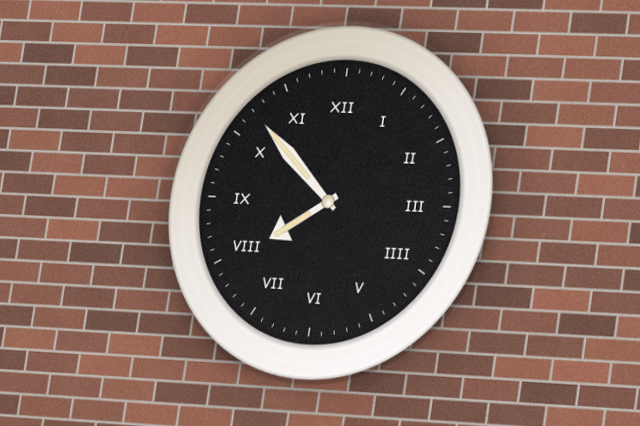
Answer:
**7:52**
